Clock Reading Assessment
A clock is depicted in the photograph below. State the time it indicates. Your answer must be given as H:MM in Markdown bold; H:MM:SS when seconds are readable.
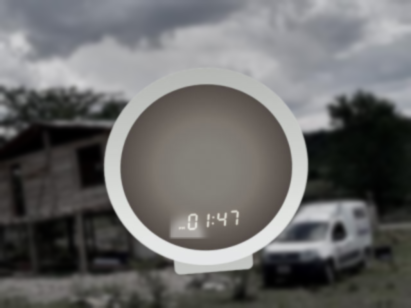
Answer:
**1:47**
